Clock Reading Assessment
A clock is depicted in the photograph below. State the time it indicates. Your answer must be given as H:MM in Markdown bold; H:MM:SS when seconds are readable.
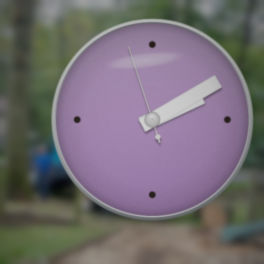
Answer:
**2:09:57**
